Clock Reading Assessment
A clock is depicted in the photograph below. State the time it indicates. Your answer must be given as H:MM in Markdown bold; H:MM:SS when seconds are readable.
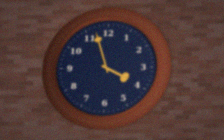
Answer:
**3:57**
